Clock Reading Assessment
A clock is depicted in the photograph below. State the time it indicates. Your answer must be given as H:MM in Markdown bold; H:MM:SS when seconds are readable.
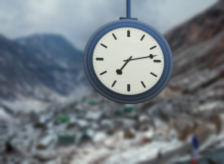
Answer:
**7:13**
